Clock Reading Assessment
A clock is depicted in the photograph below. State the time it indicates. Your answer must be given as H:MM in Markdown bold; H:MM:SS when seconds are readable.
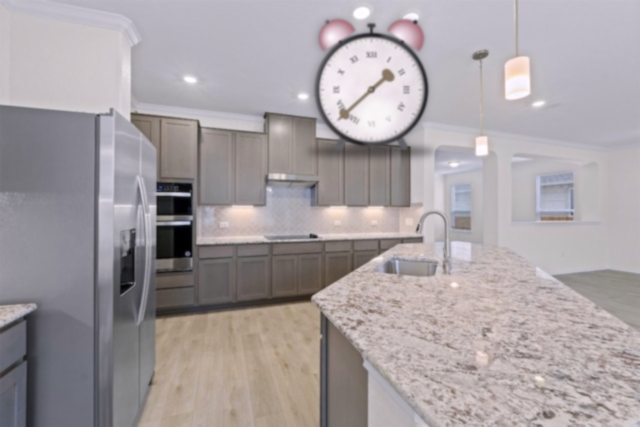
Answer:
**1:38**
